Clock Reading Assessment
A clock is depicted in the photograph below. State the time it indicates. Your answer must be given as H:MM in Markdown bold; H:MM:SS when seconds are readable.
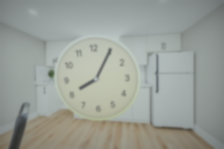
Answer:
**8:05**
